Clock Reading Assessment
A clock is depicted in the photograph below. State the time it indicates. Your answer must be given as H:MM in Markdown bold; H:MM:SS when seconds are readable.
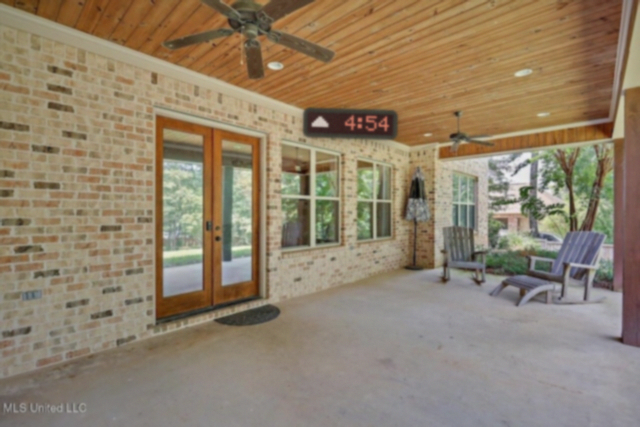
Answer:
**4:54**
